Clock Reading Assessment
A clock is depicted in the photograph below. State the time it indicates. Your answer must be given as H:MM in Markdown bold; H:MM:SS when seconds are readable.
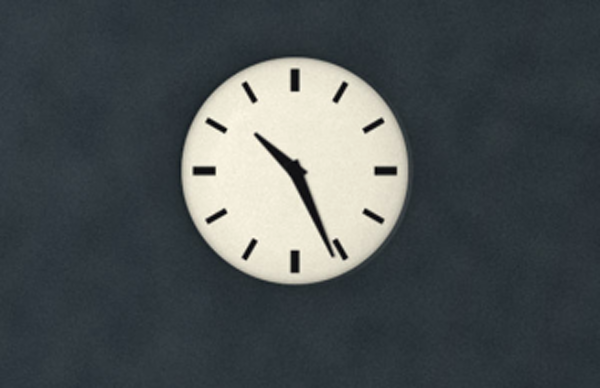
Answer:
**10:26**
